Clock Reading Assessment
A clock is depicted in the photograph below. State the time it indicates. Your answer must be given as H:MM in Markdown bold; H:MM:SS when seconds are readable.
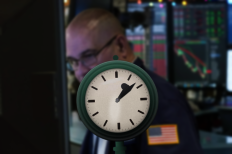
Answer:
**1:08**
